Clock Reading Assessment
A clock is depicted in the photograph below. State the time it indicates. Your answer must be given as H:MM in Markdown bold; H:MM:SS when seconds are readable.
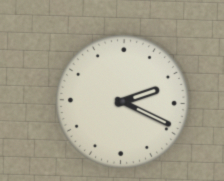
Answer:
**2:19**
